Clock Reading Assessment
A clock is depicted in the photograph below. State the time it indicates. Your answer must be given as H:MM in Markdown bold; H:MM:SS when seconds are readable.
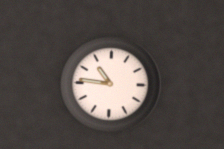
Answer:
**10:46**
